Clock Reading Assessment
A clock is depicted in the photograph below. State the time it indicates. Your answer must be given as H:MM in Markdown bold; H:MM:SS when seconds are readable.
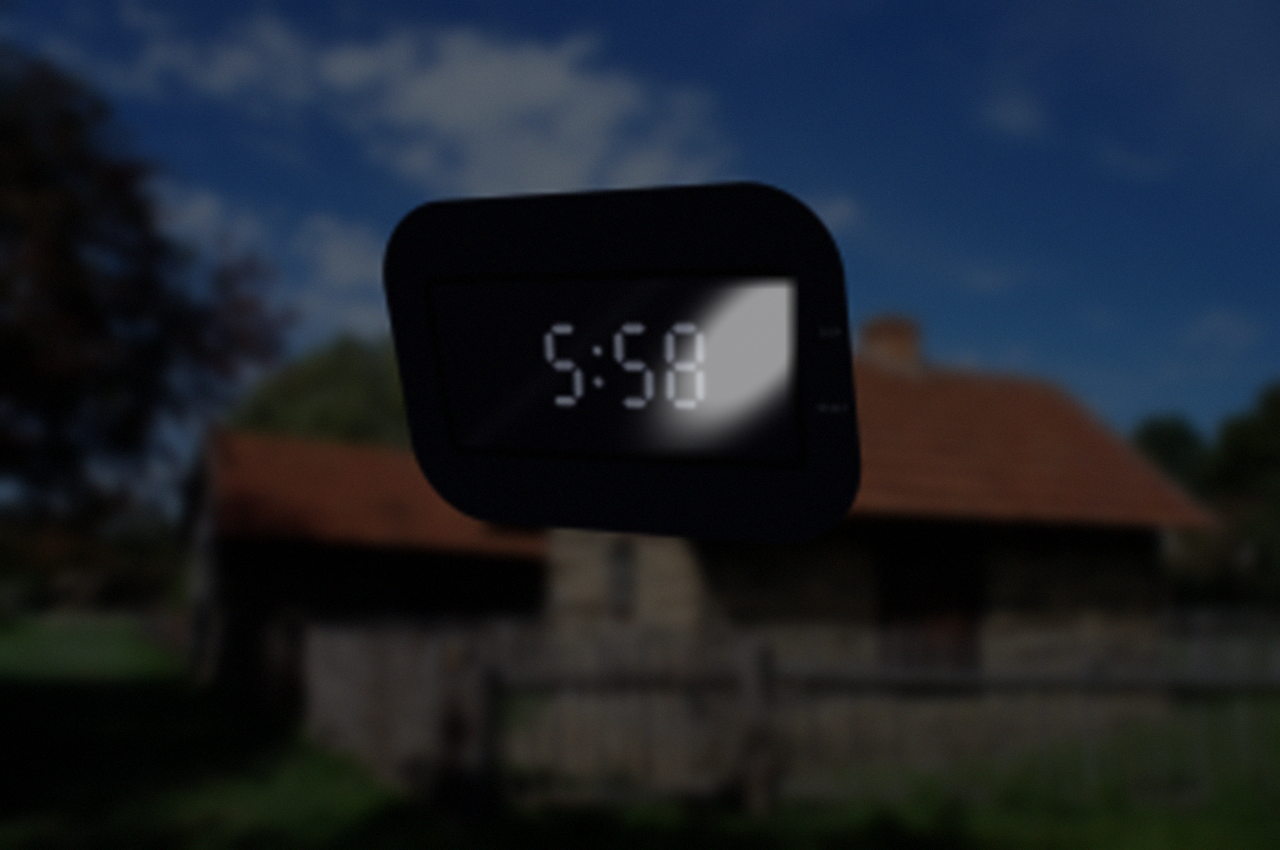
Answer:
**5:58**
